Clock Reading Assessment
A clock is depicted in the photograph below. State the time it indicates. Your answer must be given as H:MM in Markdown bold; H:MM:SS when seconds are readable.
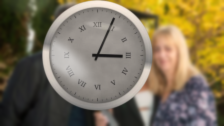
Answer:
**3:04**
